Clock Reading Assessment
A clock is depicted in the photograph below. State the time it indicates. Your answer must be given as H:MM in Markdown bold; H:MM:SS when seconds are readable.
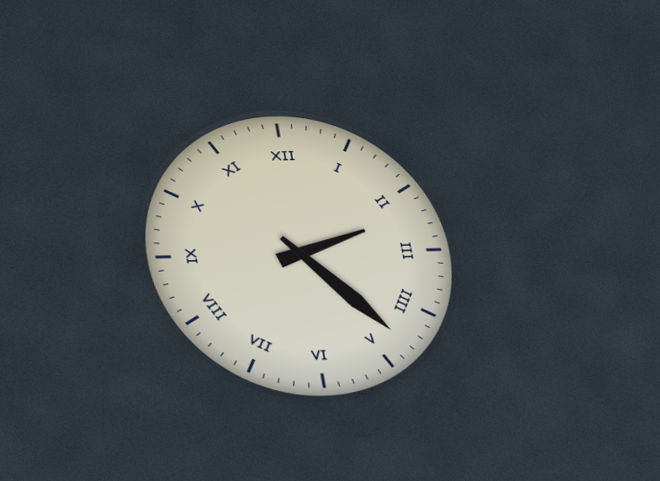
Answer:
**2:23**
